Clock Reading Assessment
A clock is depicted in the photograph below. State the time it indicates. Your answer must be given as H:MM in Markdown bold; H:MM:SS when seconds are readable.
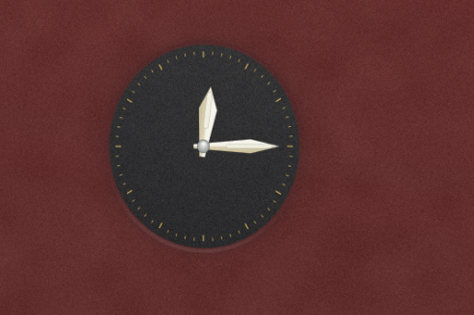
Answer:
**12:15**
